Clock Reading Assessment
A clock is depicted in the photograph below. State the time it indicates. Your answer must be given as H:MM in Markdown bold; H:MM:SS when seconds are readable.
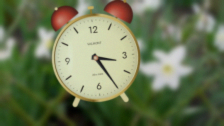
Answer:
**3:25**
